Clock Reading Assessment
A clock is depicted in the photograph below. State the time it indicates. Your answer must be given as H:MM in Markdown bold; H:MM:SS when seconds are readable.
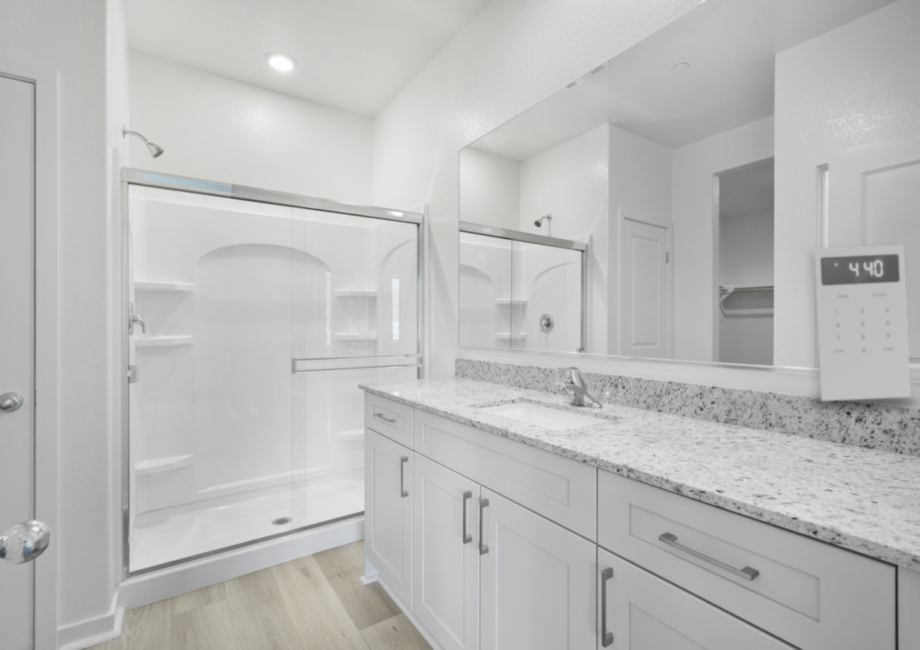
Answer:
**4:40**
